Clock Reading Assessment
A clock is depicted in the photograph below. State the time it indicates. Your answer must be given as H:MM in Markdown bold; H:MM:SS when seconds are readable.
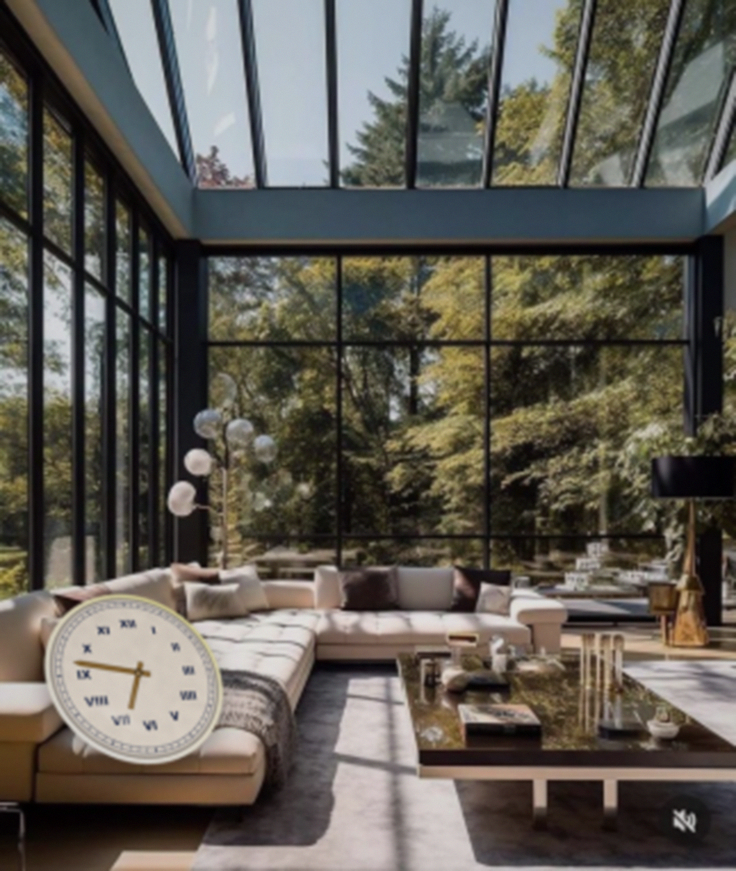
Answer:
**6:47**
